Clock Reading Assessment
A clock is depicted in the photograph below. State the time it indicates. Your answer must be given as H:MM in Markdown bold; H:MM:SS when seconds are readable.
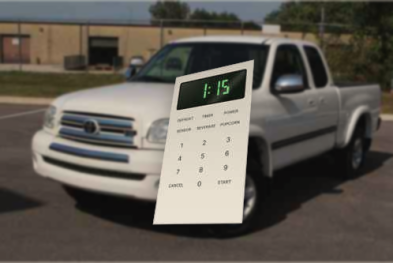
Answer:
**1:15**
